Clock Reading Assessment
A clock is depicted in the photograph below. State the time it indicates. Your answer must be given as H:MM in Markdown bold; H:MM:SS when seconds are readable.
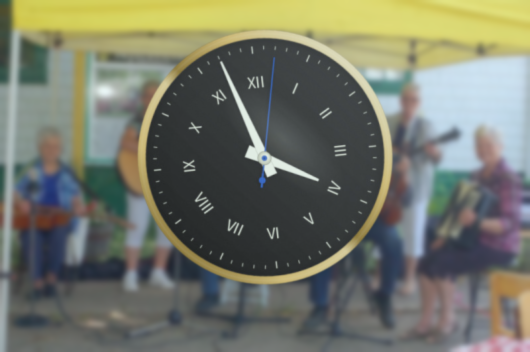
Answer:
**3:57:02**
